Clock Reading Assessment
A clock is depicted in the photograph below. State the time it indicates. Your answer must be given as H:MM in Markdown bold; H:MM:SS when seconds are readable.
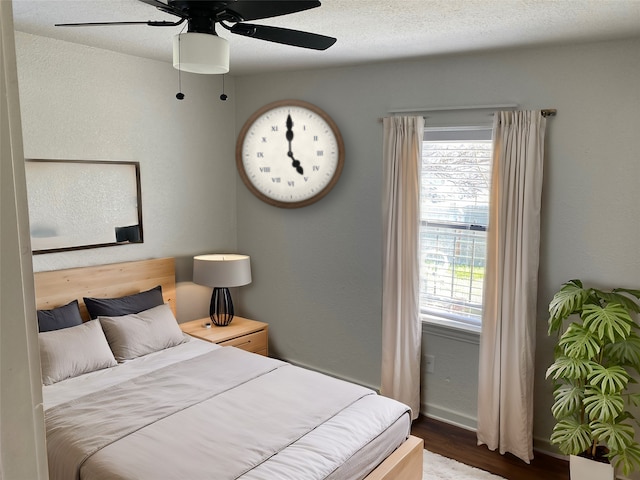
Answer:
**5:00**
